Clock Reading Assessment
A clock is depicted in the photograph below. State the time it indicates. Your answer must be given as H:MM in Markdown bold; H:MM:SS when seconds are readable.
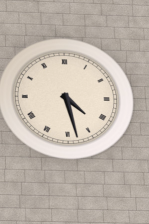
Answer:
**4:28**
